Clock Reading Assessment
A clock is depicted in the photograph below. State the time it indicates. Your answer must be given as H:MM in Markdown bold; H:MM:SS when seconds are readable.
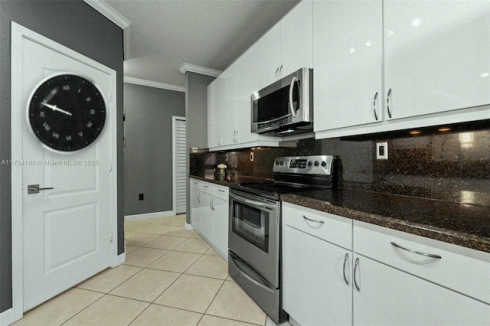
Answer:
**9:49**
